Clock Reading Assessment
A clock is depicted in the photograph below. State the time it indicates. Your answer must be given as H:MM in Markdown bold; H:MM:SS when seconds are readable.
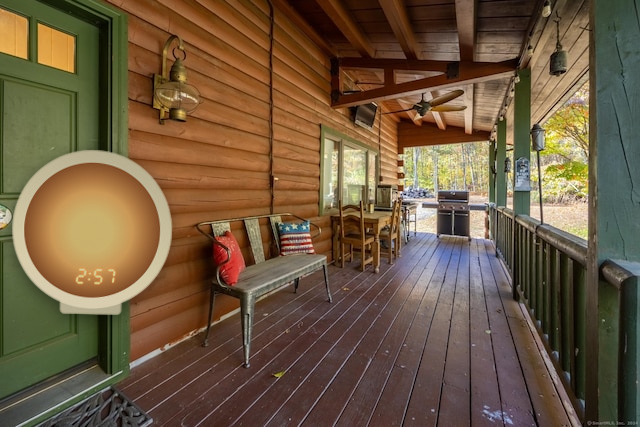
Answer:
**2:57**
